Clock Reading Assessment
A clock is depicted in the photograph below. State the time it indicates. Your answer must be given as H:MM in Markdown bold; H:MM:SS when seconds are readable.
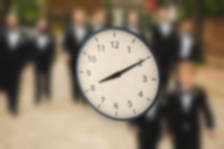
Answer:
**8:10**
